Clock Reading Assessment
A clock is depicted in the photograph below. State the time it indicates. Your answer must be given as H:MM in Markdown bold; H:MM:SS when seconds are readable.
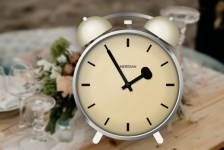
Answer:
**1:55**
